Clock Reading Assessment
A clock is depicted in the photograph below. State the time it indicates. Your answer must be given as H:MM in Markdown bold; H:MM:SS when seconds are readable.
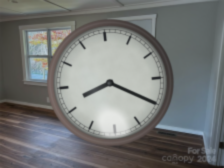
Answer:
**8:20**
